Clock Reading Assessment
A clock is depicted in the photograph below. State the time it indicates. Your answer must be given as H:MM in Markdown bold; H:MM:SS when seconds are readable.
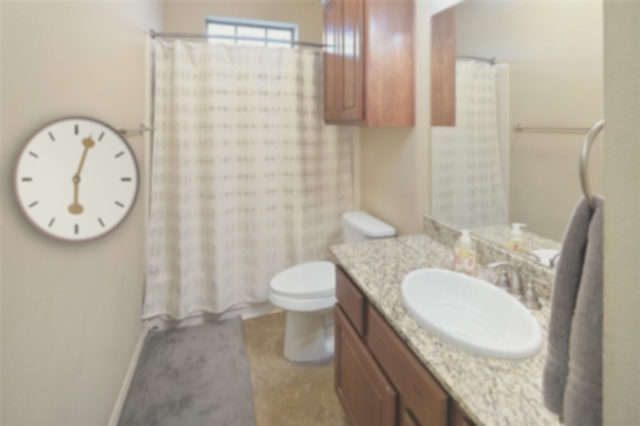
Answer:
**6:03**
